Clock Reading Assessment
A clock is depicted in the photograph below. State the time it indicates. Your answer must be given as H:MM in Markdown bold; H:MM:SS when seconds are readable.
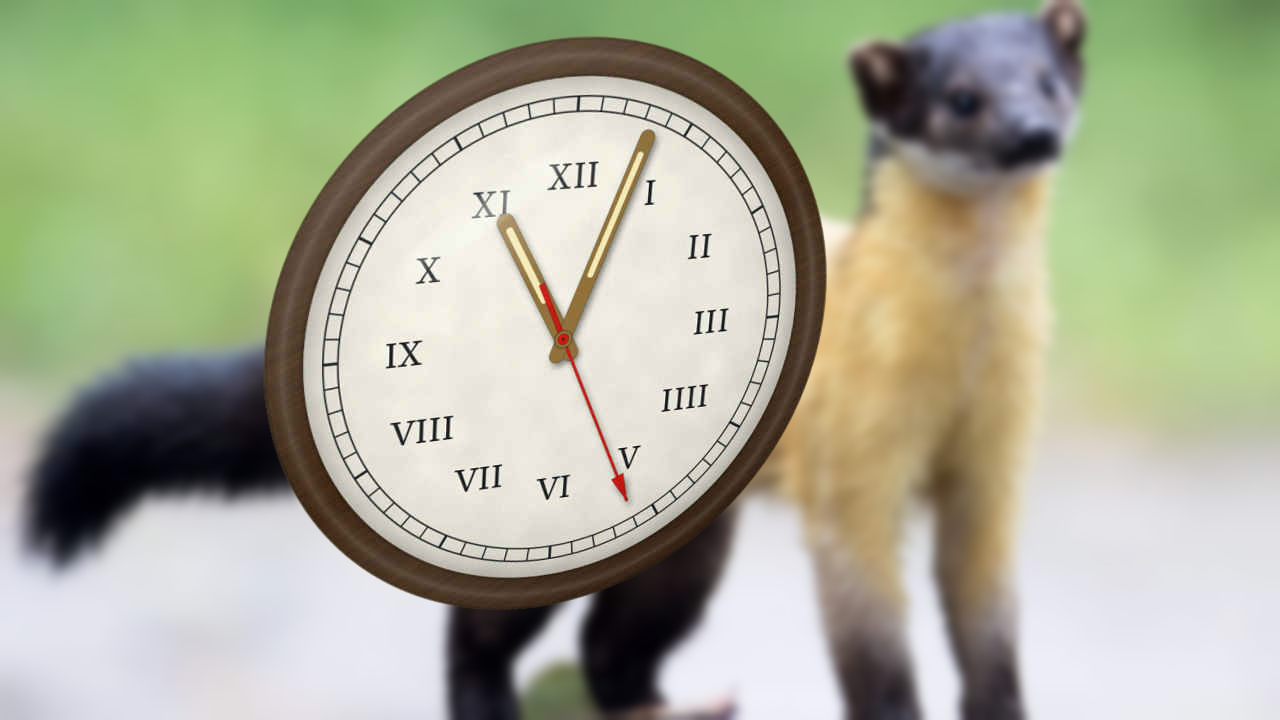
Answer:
**11:03:26**
